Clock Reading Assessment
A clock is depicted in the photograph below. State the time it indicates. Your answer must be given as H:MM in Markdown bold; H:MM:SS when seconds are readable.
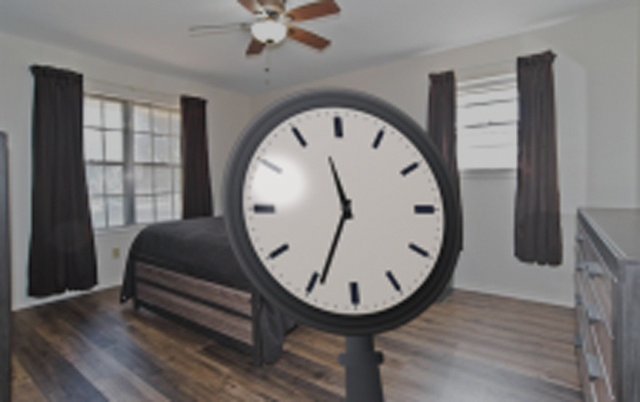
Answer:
**11:34**
